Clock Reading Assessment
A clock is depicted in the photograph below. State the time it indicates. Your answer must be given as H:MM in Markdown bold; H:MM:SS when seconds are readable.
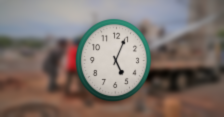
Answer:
**5:04**
